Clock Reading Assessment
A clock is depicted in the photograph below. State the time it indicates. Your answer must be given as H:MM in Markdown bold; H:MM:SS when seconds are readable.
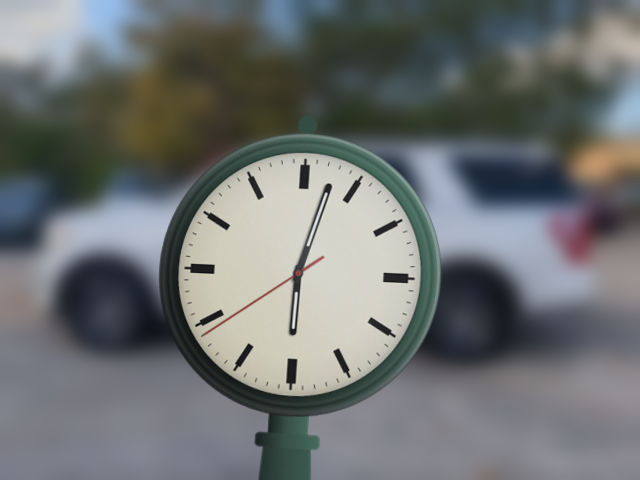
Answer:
**6:02:39**
